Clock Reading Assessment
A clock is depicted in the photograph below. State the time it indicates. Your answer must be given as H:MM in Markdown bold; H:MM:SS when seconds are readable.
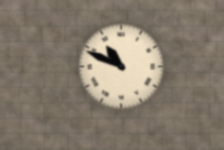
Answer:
**10:49**
